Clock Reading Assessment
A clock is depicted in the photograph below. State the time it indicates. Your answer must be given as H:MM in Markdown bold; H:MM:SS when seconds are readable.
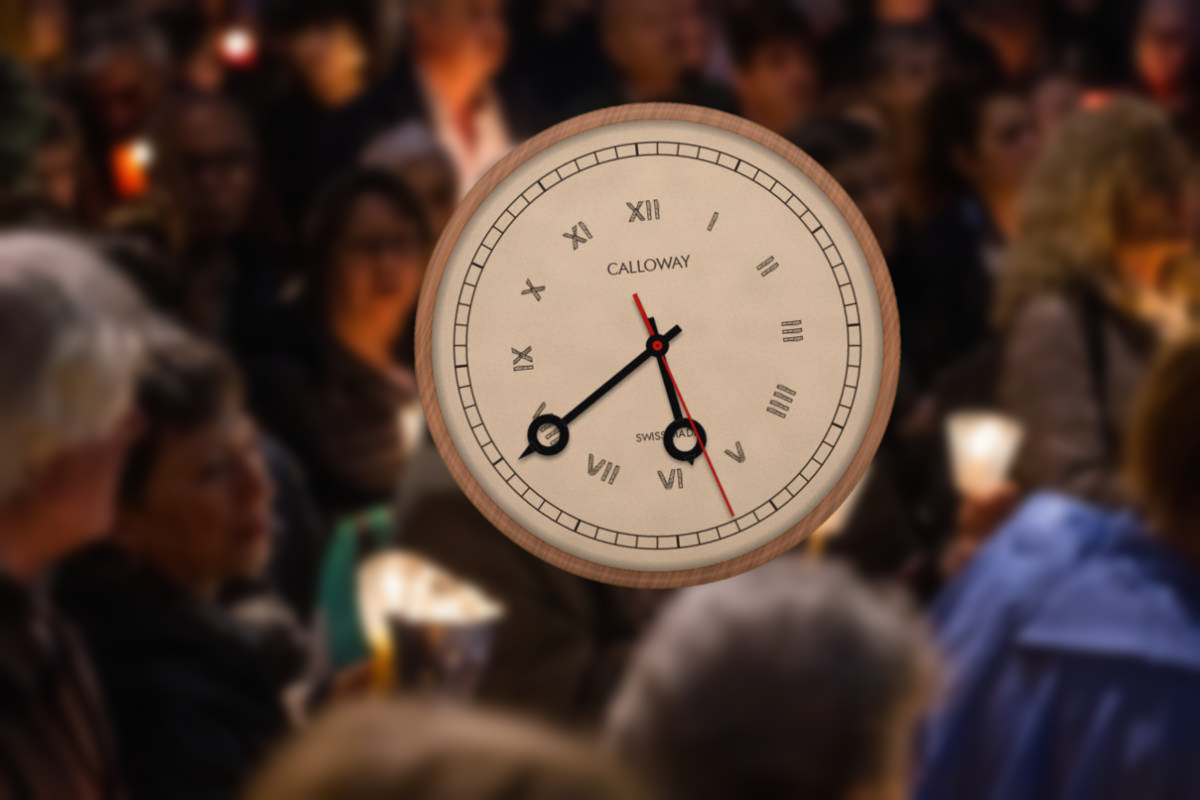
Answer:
**5:39:27**
